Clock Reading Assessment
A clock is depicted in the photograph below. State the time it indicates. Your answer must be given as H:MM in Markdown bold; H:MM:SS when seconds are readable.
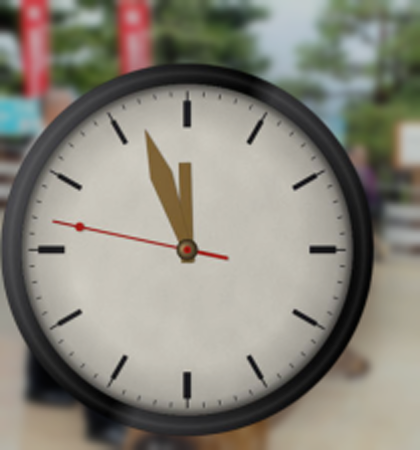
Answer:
**11:56:47**
